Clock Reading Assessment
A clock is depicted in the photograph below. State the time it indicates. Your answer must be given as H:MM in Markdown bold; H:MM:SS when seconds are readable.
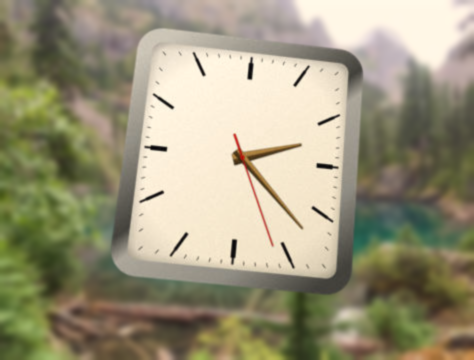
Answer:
**2:22:26**
